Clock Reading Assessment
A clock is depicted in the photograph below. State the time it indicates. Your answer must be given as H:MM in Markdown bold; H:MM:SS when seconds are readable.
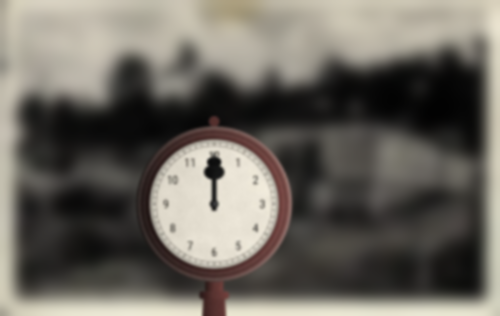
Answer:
**12:00**
